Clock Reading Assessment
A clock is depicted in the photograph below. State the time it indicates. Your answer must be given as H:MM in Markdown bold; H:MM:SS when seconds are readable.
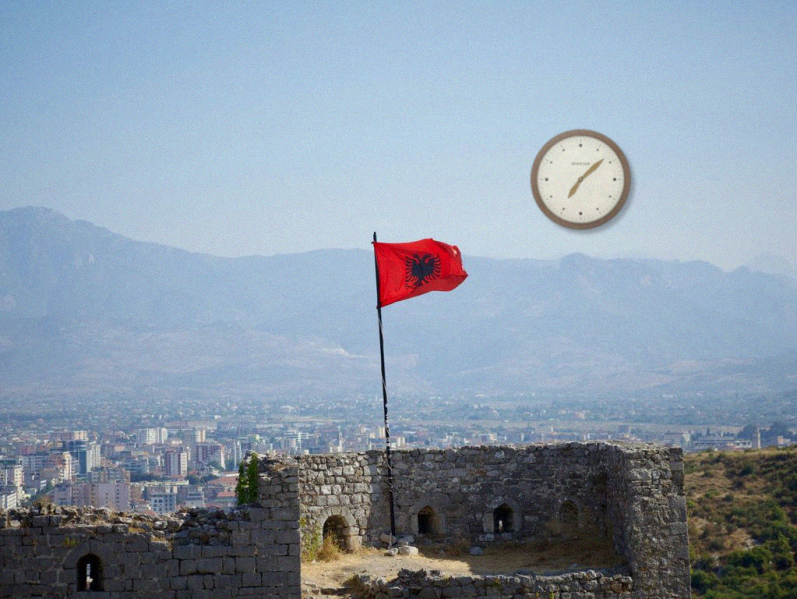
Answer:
**7:08**
